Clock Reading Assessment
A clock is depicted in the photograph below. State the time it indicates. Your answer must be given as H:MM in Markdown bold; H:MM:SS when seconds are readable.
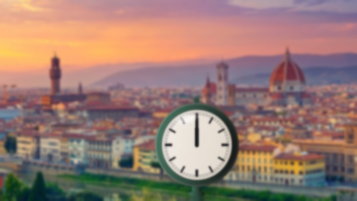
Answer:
**12:00**
